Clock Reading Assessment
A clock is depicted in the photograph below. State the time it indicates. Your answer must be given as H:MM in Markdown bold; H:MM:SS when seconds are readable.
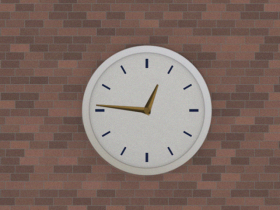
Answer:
**12:46**
